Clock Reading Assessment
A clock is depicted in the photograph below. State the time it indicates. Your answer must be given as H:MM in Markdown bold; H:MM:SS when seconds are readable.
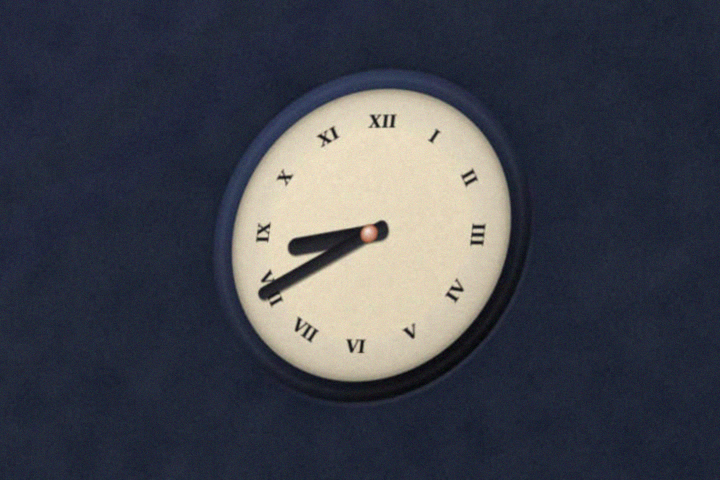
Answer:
**8:40**
